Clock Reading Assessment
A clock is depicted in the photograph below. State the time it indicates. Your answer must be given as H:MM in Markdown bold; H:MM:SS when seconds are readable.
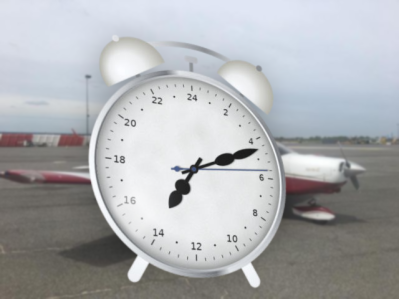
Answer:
**14:11:14**
